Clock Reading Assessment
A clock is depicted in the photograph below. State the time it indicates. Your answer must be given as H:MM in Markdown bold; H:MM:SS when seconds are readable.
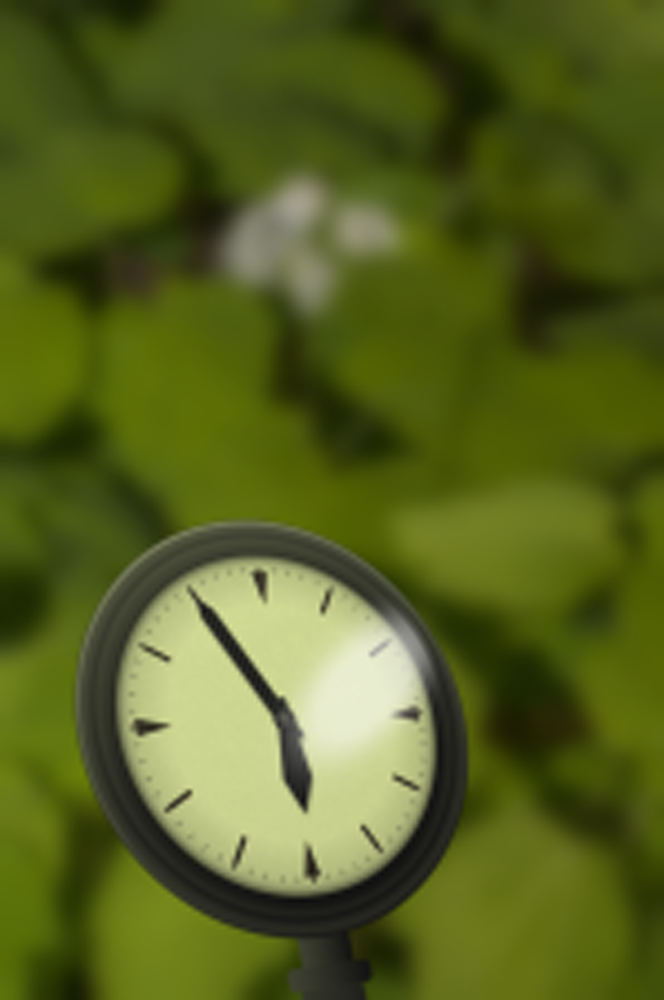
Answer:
**5:55**
